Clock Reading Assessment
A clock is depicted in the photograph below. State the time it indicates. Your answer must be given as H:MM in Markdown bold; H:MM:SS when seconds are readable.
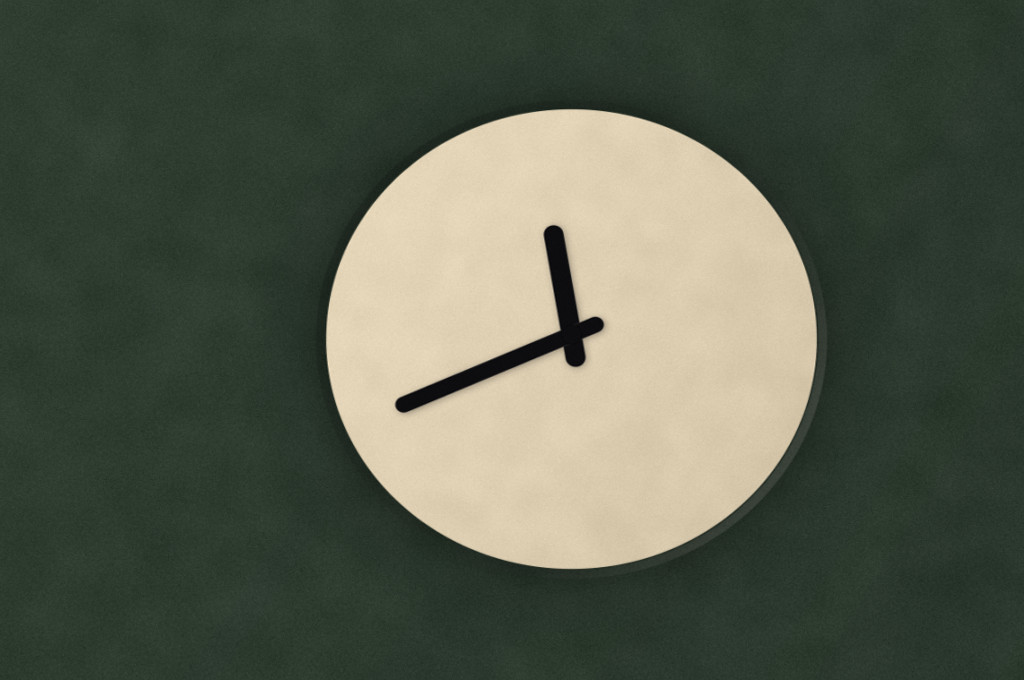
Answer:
**11:41**
